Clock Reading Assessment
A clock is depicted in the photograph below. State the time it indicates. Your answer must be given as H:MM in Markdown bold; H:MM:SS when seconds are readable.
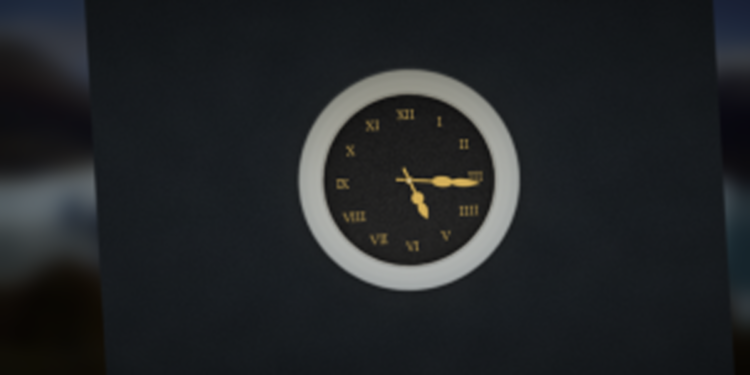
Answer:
**5:16**
